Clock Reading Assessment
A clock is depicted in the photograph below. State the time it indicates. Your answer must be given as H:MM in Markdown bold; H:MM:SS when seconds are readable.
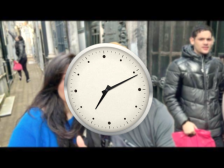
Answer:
**7:11**
